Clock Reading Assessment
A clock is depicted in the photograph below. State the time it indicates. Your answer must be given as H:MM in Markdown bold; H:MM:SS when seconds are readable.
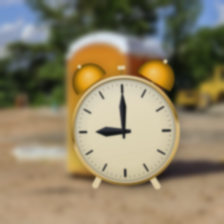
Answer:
**9:00**
